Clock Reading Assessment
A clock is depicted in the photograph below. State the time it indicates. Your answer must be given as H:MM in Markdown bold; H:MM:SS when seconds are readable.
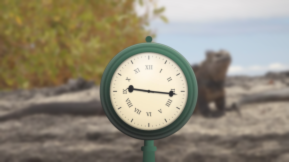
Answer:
**9:16**
